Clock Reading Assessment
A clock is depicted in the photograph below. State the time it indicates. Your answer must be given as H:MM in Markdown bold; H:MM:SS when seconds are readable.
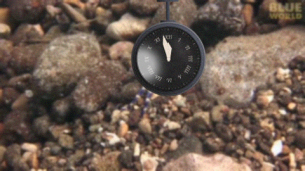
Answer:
**11:58**
